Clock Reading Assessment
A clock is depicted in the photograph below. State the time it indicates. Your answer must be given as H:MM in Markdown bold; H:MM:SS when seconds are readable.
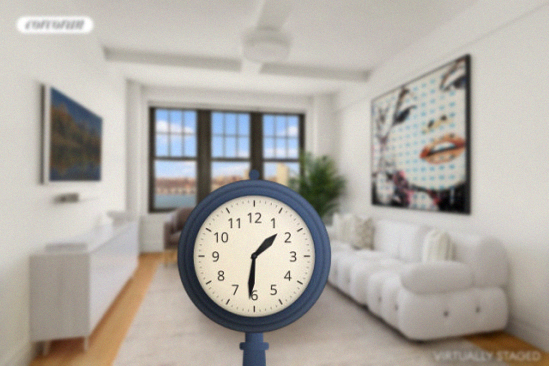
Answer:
**1:31**
